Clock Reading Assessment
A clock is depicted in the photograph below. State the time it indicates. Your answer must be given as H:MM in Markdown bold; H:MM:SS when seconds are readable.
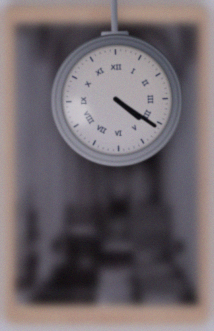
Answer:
**4:21**
